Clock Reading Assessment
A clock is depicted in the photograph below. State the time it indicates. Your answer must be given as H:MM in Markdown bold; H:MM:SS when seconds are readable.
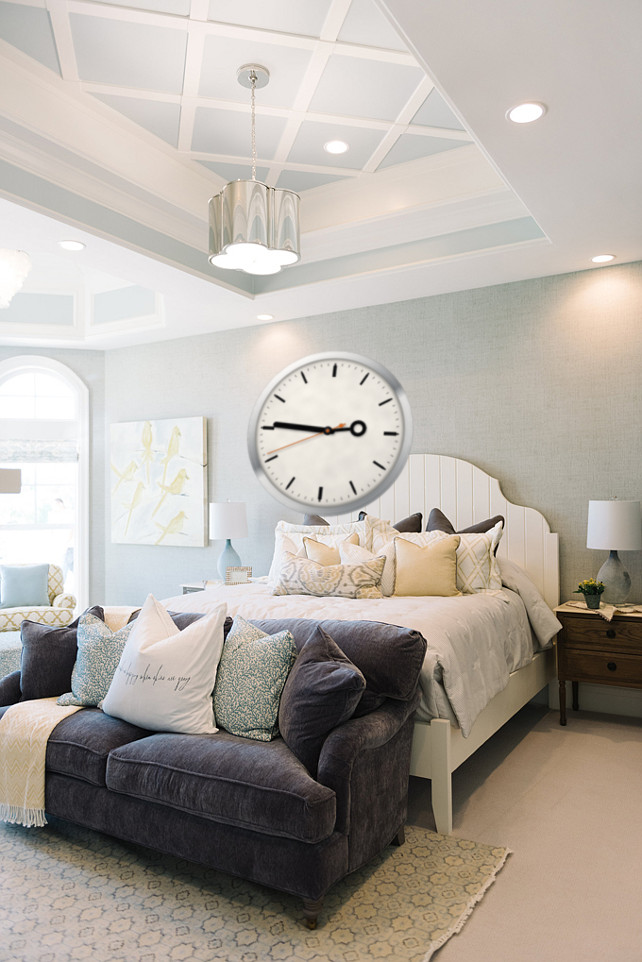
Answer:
**2:45:41**
